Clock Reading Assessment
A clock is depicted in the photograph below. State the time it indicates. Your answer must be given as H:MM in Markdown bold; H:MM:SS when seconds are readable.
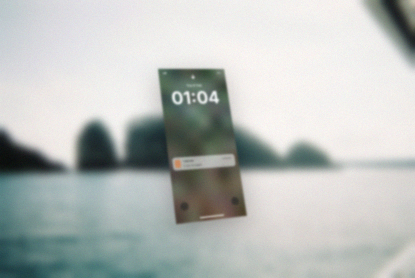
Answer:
**1:04**
